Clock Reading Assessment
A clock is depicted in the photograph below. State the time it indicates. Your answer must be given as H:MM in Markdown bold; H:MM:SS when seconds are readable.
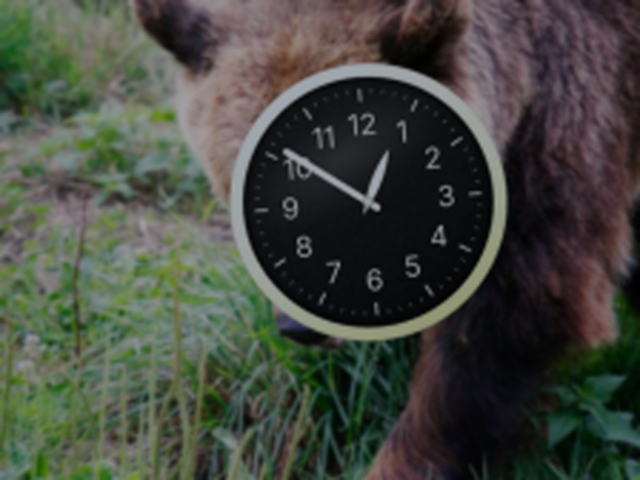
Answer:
**12:51**
